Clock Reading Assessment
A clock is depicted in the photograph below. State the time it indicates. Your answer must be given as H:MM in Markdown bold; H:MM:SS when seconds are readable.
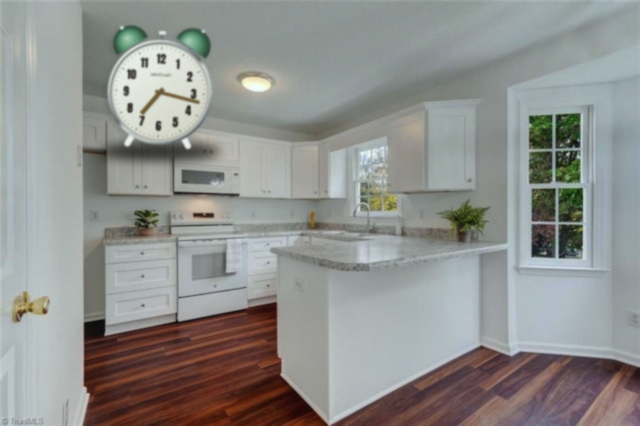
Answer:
**7:17**
